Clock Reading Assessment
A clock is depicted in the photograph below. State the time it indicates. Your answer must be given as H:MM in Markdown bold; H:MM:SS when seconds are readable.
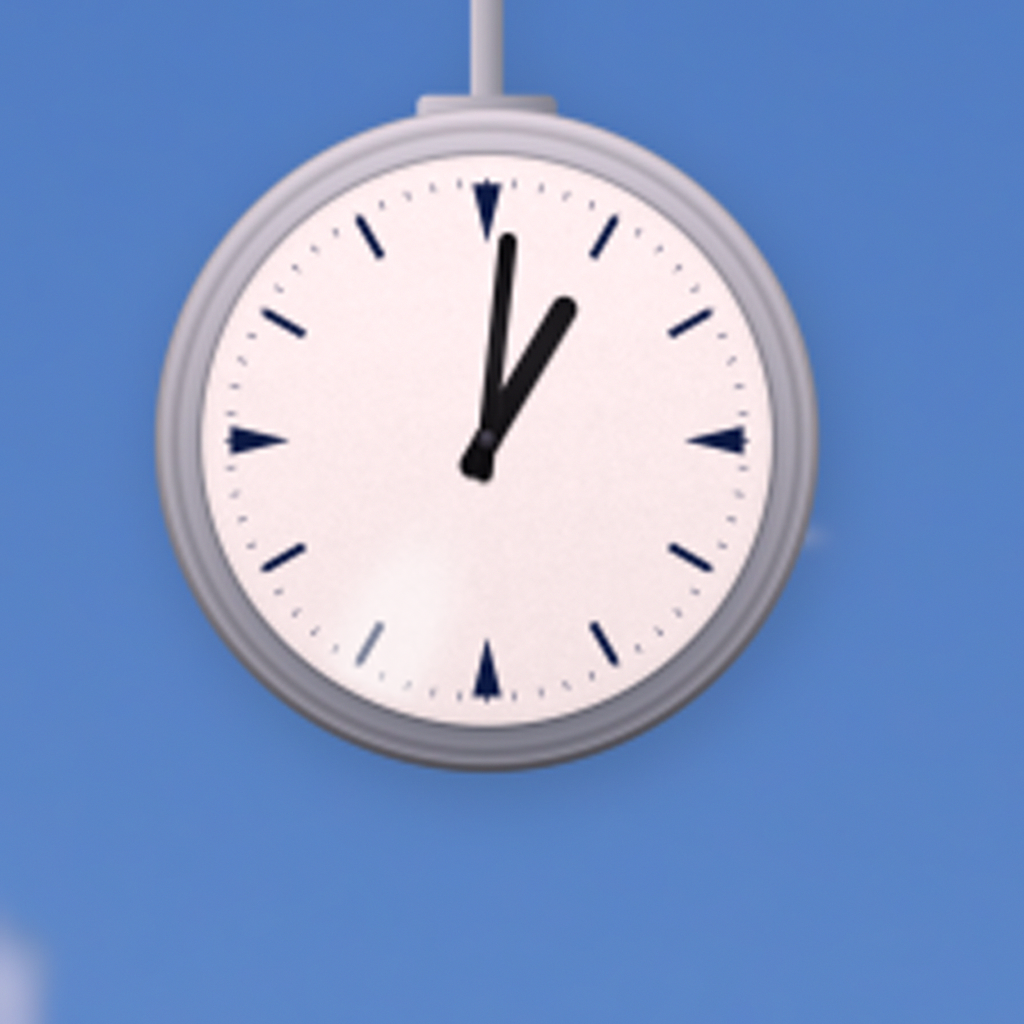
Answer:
**1:01**
